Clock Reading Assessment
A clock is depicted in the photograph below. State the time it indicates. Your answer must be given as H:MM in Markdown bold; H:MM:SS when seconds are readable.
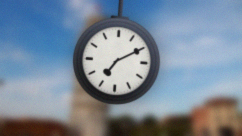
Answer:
**7:10**
